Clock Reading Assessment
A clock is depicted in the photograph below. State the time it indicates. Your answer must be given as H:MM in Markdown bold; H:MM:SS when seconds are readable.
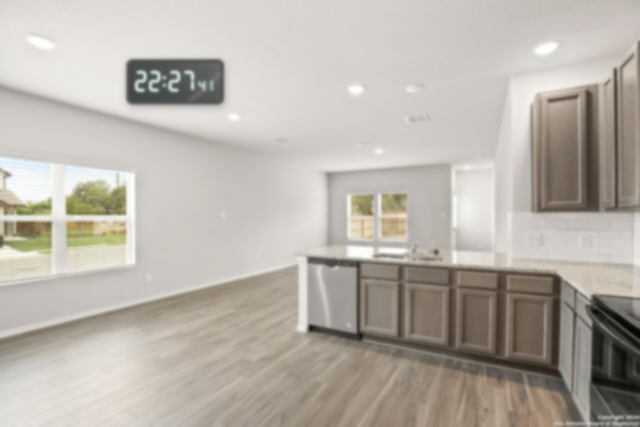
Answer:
**22:27**
